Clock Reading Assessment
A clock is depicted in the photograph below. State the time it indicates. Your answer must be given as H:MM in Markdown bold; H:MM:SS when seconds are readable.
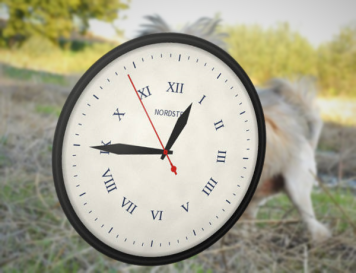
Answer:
**12:44:54**
